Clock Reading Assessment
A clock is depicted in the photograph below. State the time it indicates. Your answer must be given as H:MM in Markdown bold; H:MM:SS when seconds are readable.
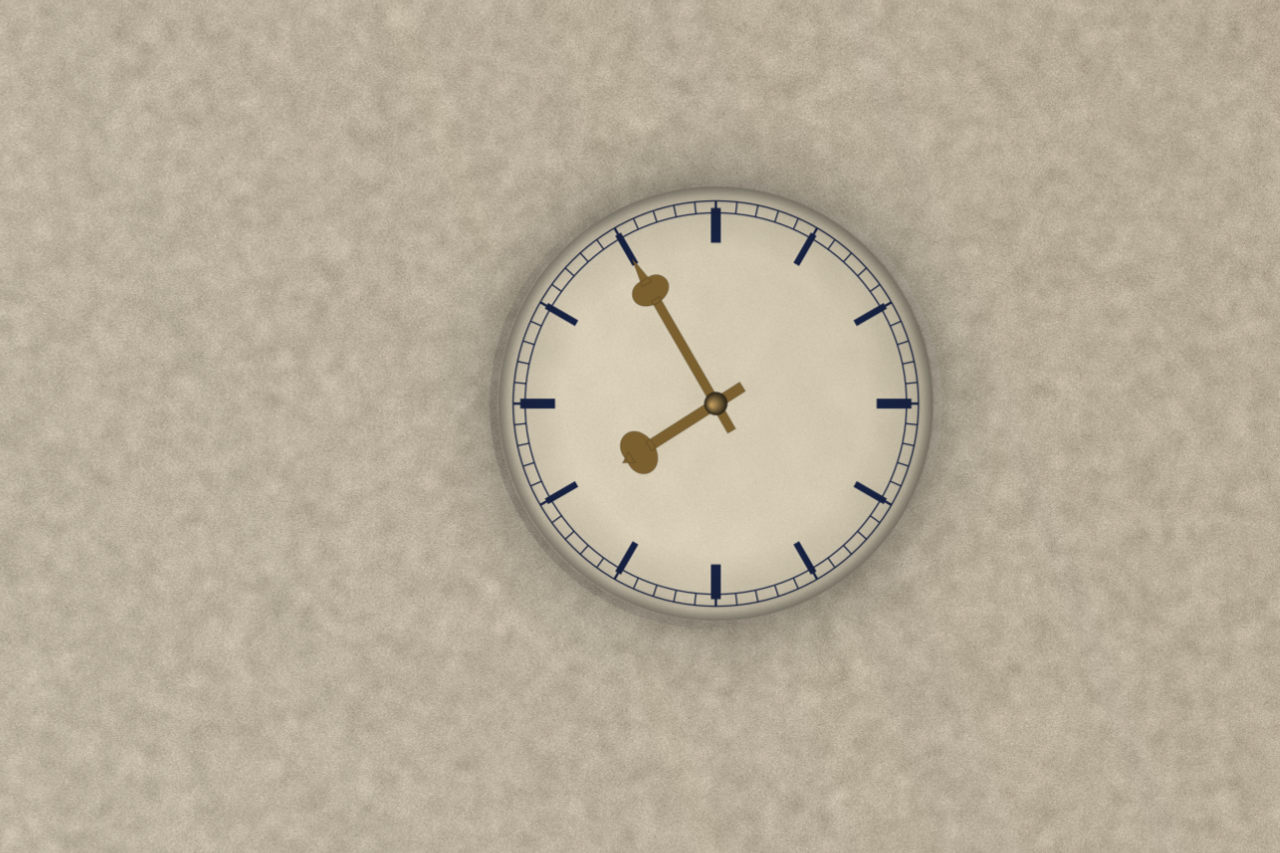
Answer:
**7:55**
